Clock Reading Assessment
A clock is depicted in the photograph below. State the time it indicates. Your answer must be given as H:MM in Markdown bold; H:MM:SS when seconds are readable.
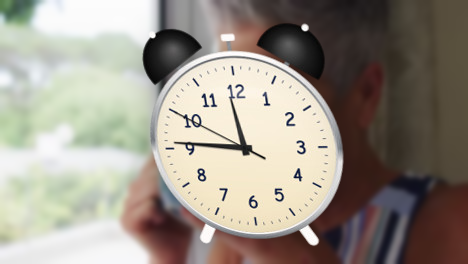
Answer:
**11:45:50**
